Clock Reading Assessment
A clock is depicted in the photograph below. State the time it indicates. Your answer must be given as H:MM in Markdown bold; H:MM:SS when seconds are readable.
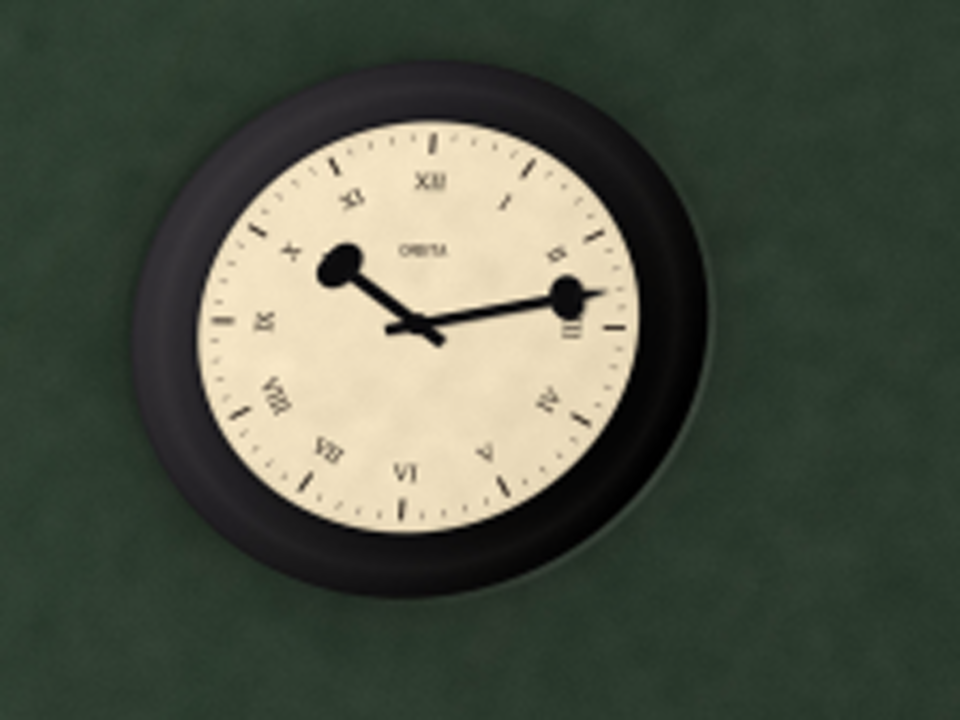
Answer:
**10:13**
